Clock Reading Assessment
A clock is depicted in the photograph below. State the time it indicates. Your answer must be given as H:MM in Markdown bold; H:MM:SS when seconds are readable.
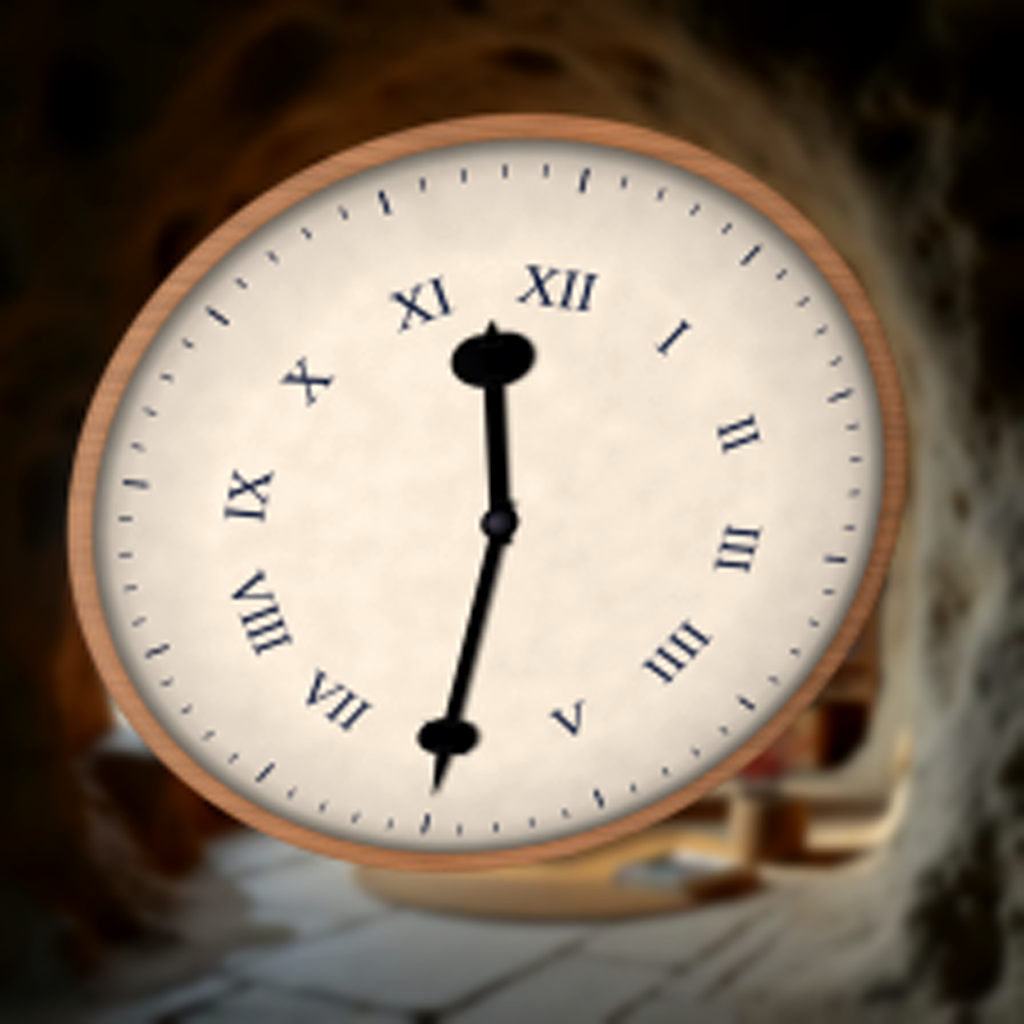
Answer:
**11:30**
